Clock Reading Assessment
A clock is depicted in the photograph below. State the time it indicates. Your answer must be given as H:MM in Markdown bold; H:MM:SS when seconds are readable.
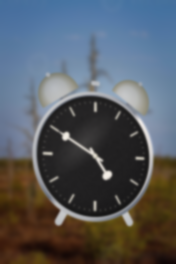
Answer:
**4:50**
